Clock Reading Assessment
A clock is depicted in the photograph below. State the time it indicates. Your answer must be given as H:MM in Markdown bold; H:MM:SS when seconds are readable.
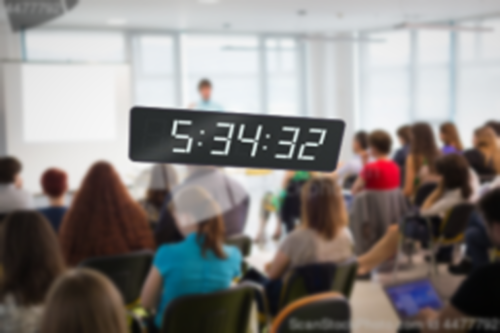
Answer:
**5:34:32**
